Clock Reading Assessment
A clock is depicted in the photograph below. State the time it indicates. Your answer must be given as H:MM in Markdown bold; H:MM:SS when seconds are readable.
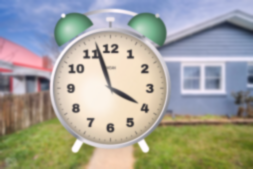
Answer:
**3:57**
